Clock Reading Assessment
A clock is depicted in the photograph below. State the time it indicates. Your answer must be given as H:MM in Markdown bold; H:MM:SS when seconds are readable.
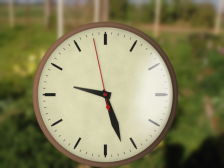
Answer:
**9:26:58**
